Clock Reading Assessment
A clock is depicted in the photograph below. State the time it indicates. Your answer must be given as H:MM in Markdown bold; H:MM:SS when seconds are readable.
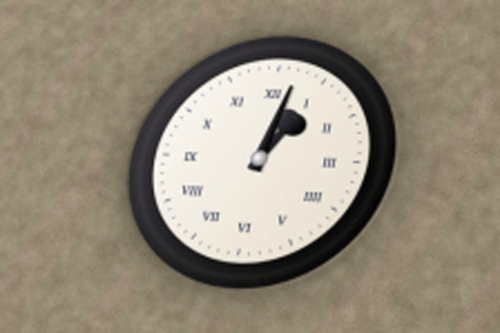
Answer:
**1:02**
